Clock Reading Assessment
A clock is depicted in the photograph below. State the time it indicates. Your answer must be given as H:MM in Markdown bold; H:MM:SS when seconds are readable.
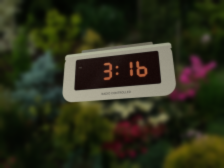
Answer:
**3:16**
